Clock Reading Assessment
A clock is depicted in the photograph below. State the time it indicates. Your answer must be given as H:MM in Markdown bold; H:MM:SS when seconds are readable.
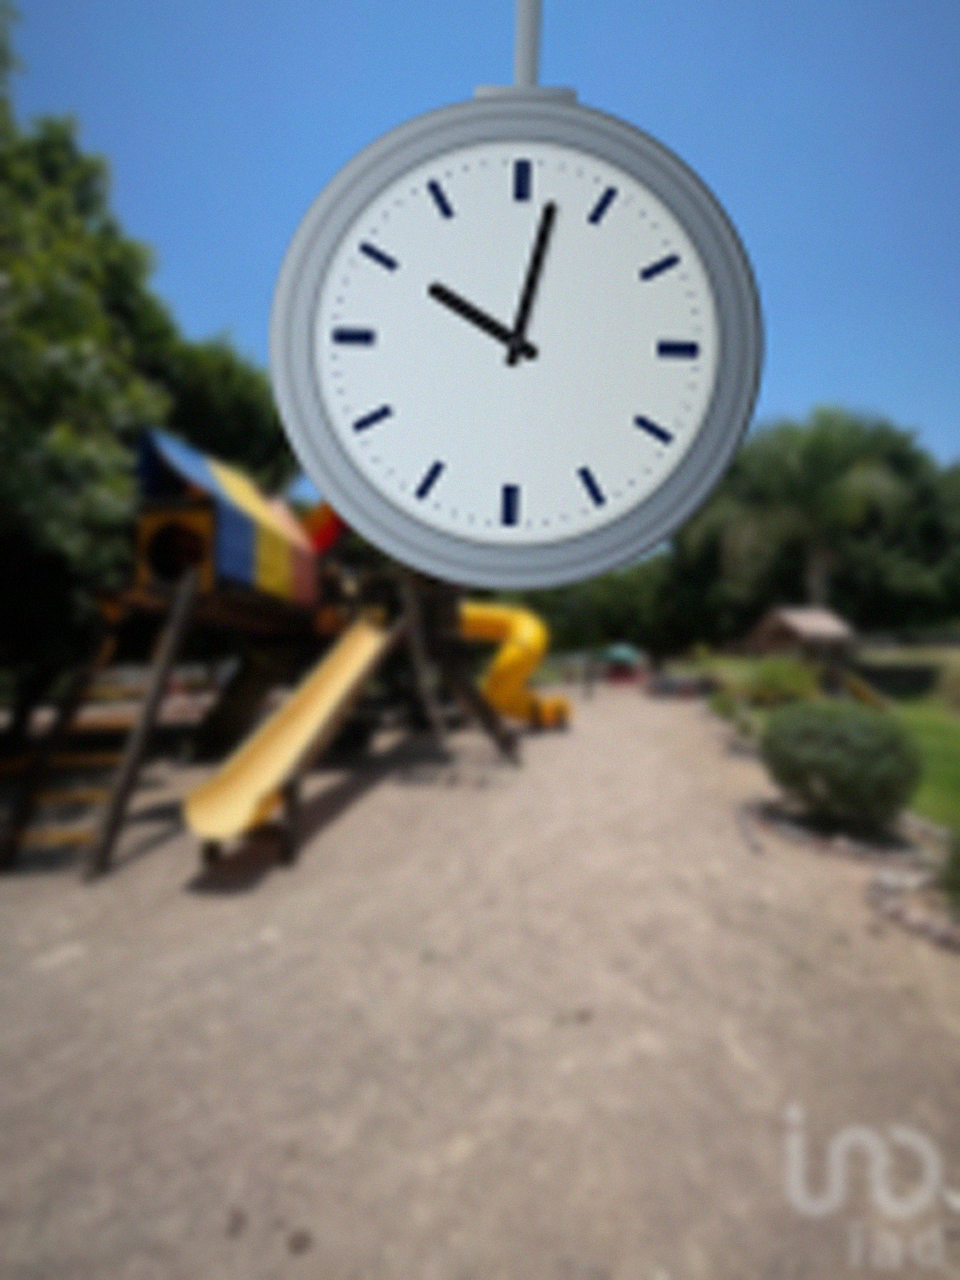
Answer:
**10:02**
